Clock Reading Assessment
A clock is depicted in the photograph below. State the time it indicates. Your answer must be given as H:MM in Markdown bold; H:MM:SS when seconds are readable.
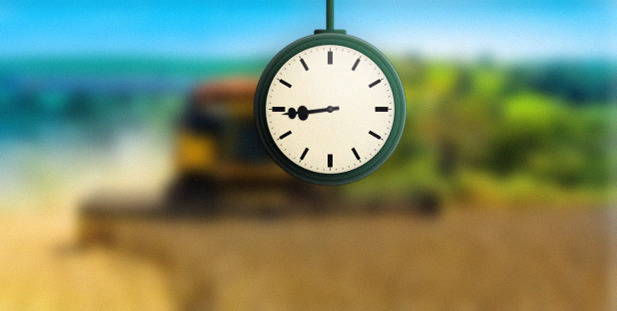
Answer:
**8:44**
